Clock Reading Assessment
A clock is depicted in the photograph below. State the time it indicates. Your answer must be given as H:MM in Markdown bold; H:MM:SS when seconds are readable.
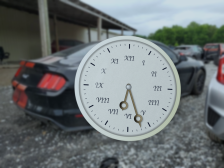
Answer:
**6:27**
